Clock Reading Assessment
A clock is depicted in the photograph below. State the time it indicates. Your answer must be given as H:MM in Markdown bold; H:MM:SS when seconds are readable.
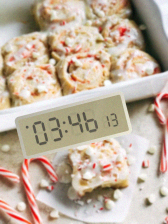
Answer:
**3:46:13**
